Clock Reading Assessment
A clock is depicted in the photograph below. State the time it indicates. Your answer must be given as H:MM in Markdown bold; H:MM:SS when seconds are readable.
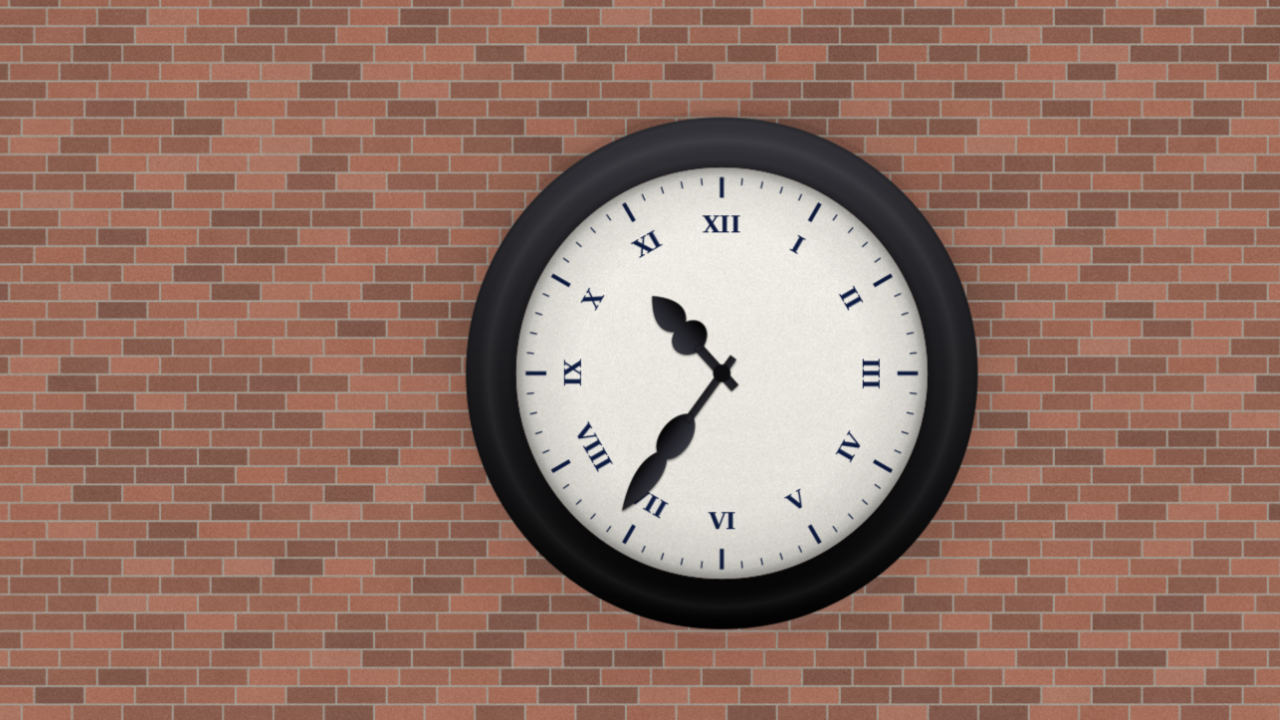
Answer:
**10:36**
